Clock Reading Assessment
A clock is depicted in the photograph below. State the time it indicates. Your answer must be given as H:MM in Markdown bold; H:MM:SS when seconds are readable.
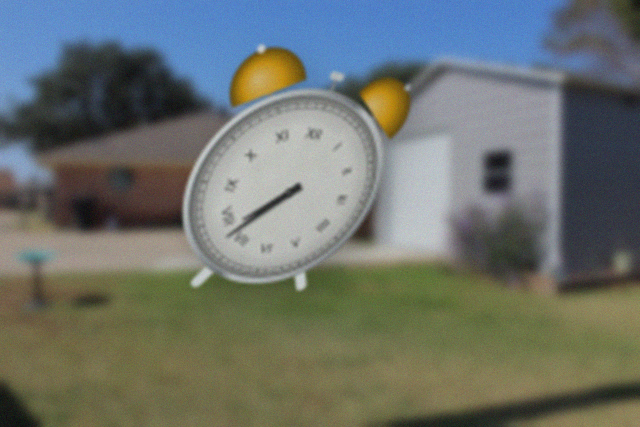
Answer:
**7:37**
